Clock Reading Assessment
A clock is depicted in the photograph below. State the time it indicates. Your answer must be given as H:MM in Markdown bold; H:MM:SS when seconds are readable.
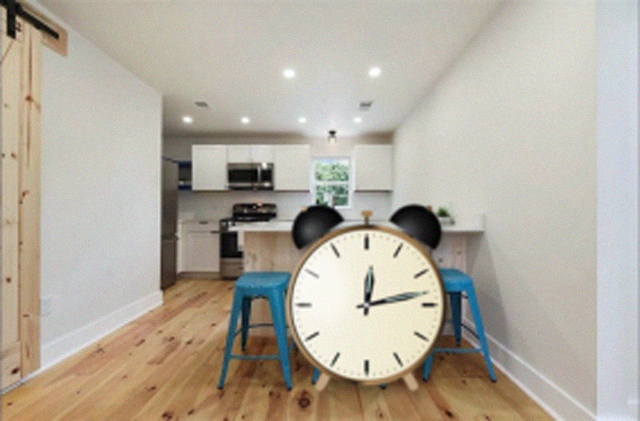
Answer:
**12:13**
